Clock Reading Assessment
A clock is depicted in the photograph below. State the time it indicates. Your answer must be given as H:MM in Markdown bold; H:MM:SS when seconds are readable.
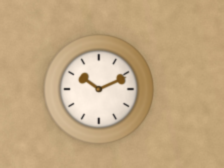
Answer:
**10:11**
